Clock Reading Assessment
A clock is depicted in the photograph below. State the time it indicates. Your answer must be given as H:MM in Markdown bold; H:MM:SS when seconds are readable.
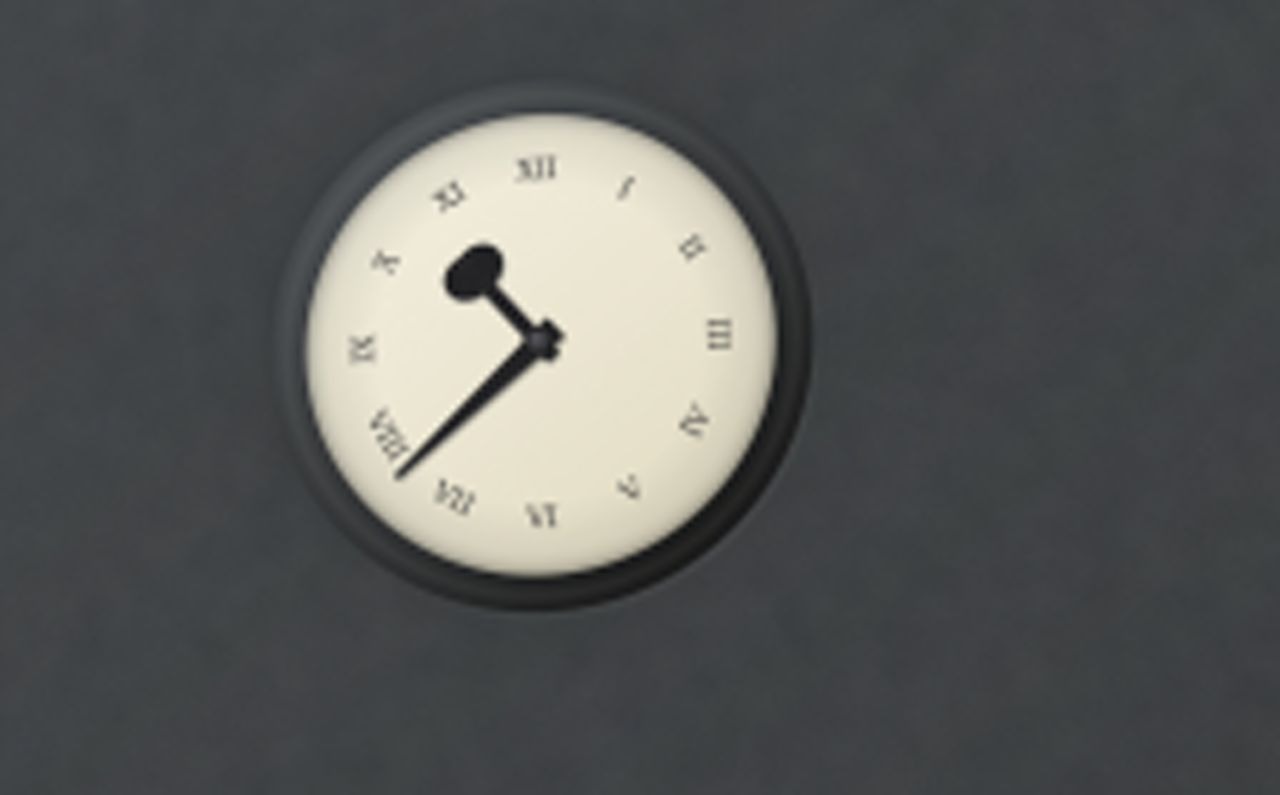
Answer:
**10:38**
